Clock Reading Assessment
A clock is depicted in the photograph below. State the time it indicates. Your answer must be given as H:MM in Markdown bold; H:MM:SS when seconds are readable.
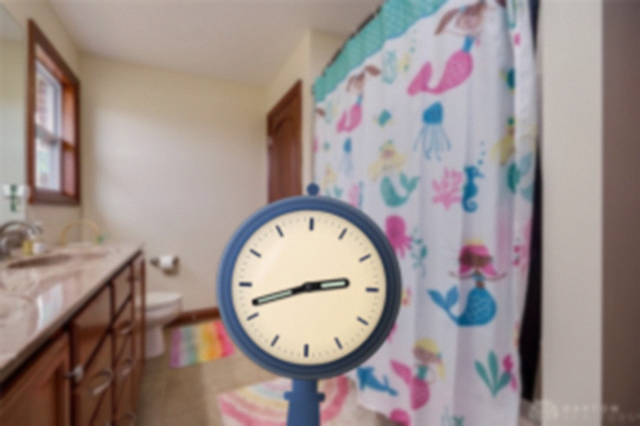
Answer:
**2:42**
